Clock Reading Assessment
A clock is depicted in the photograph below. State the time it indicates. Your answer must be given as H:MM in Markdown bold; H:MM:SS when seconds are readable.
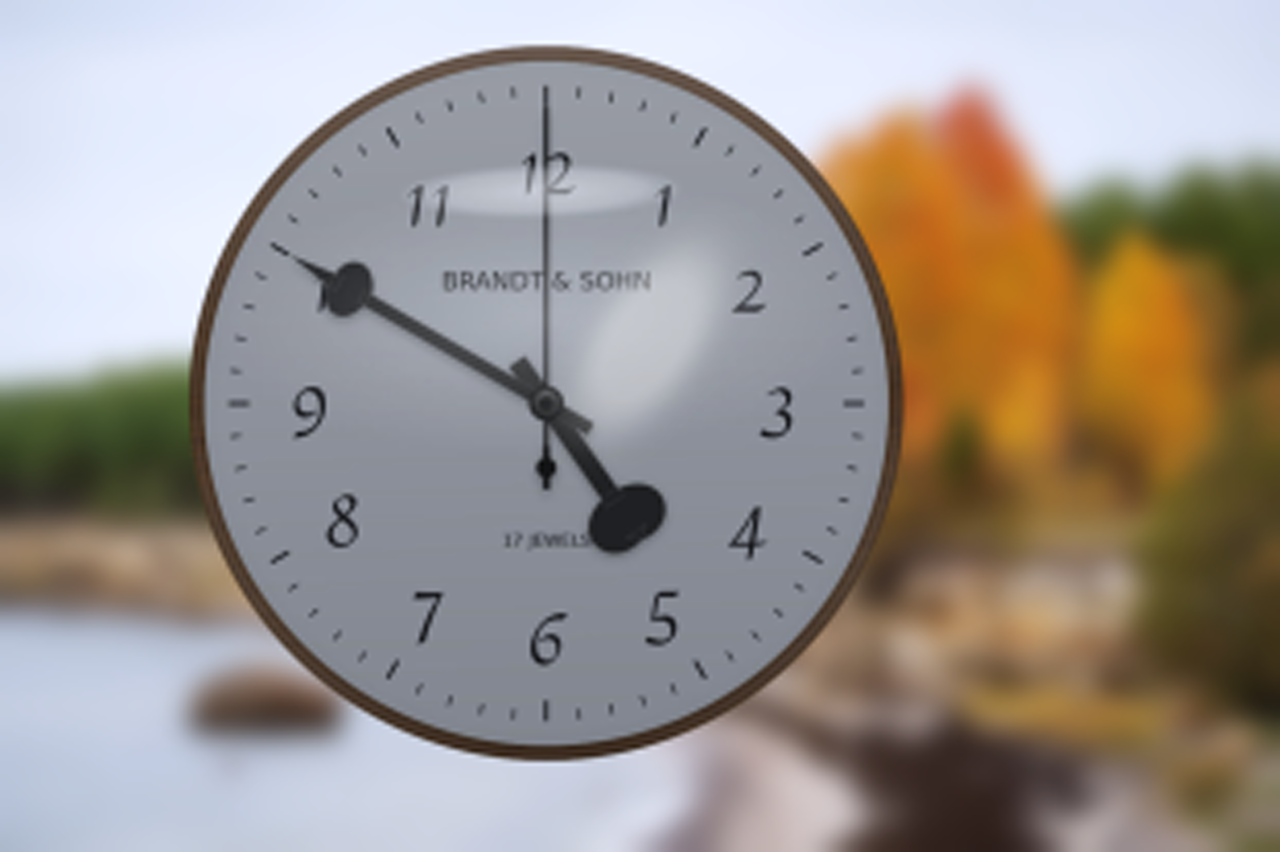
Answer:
**4:50:00**
